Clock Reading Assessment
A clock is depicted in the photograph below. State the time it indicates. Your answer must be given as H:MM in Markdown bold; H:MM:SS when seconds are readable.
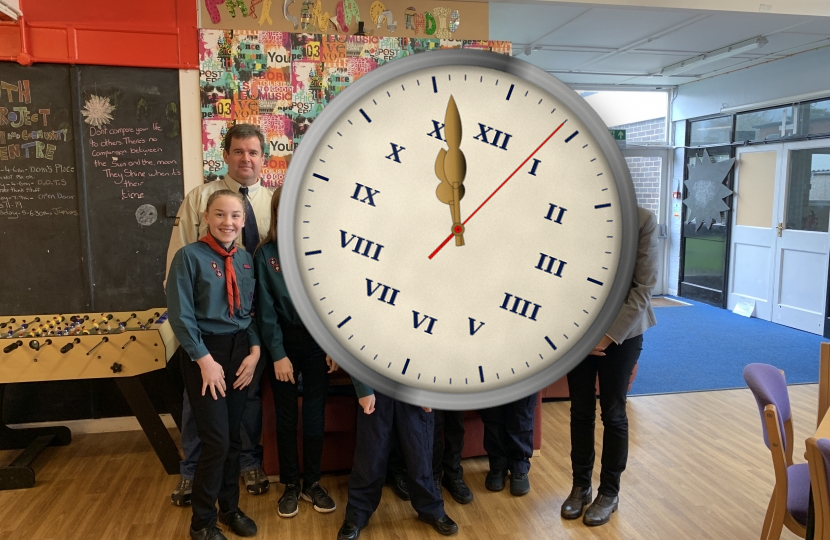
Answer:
**10:56:04**
